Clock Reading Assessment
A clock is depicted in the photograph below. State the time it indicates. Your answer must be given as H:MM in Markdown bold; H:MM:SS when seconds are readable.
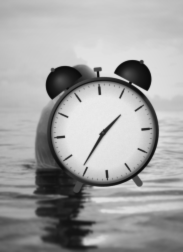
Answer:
**1:36**
